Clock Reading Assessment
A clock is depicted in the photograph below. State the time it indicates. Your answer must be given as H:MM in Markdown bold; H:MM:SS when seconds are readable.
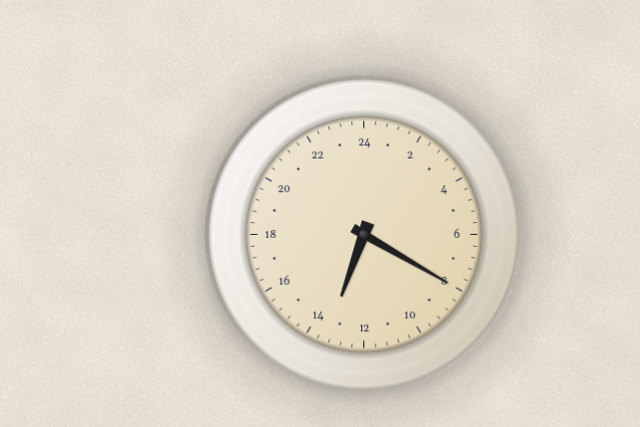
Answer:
**13:20**
